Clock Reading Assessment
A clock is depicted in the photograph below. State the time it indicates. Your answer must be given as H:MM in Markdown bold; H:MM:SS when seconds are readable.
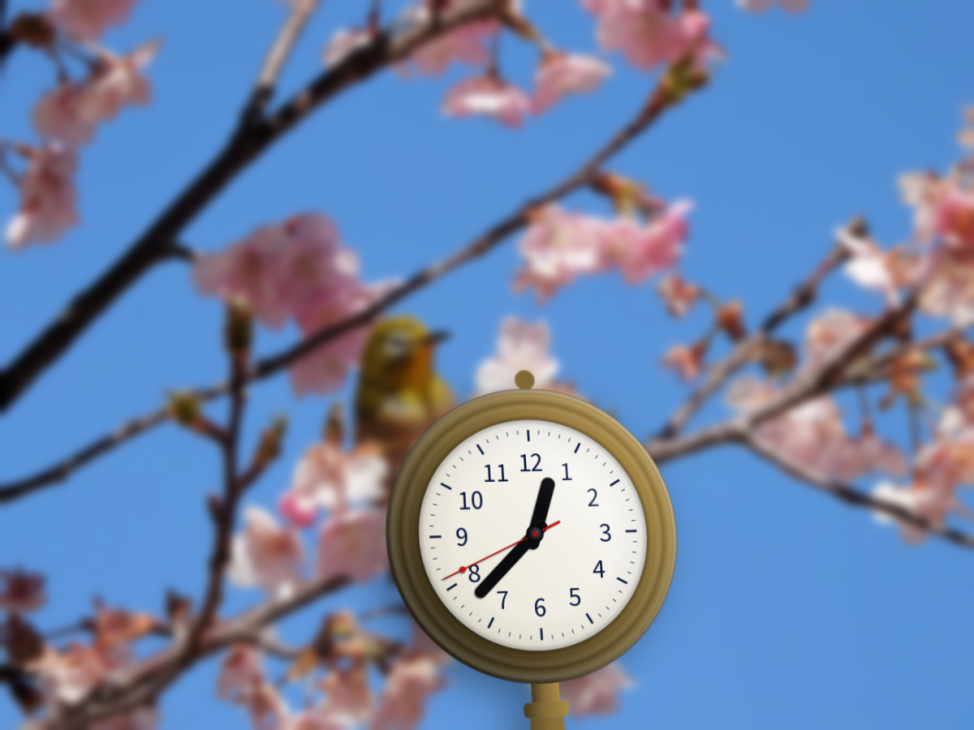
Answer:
**12:37:41**
